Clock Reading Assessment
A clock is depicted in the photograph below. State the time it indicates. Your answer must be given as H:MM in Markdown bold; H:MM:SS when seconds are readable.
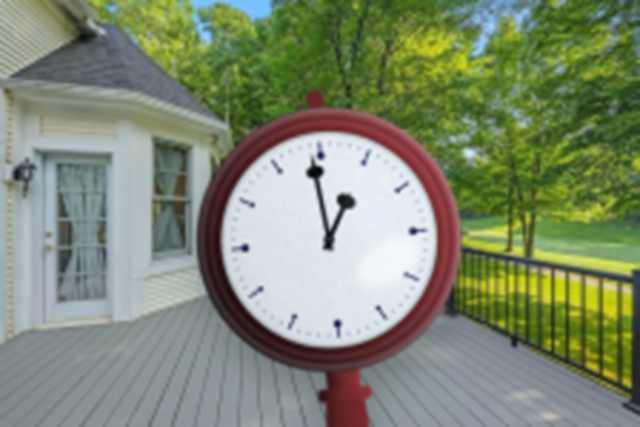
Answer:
**12:59**
